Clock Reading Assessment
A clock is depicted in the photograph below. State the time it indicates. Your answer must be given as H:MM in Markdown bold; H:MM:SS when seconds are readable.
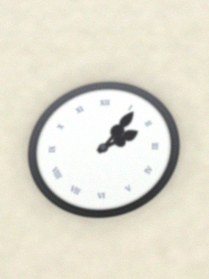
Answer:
**2:06**
